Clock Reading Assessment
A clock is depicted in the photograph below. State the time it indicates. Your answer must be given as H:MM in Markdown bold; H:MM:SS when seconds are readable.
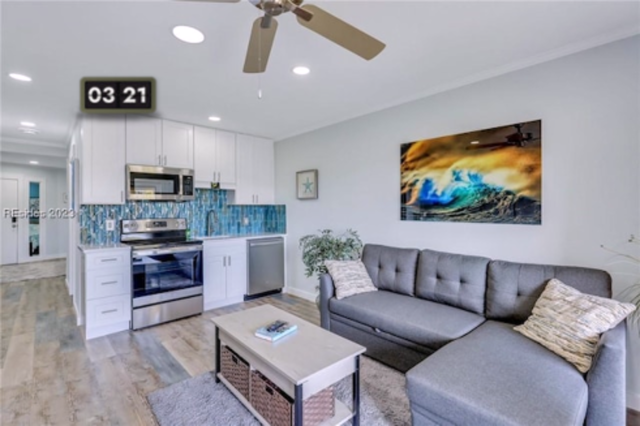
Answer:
**3:21**
